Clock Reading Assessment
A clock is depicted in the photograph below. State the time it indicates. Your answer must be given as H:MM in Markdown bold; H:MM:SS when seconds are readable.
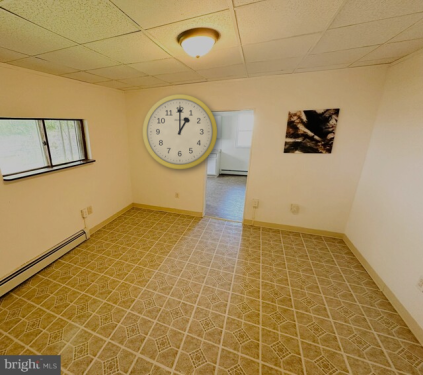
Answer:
**1:00**
